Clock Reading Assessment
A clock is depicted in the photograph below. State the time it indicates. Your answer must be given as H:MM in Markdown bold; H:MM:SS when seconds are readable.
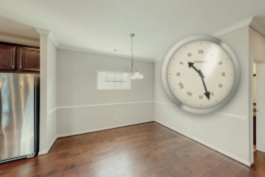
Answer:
**10:27**
